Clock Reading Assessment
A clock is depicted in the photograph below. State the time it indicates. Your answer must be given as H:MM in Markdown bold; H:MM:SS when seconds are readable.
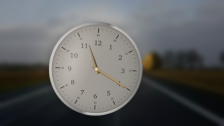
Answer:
**11:20**
